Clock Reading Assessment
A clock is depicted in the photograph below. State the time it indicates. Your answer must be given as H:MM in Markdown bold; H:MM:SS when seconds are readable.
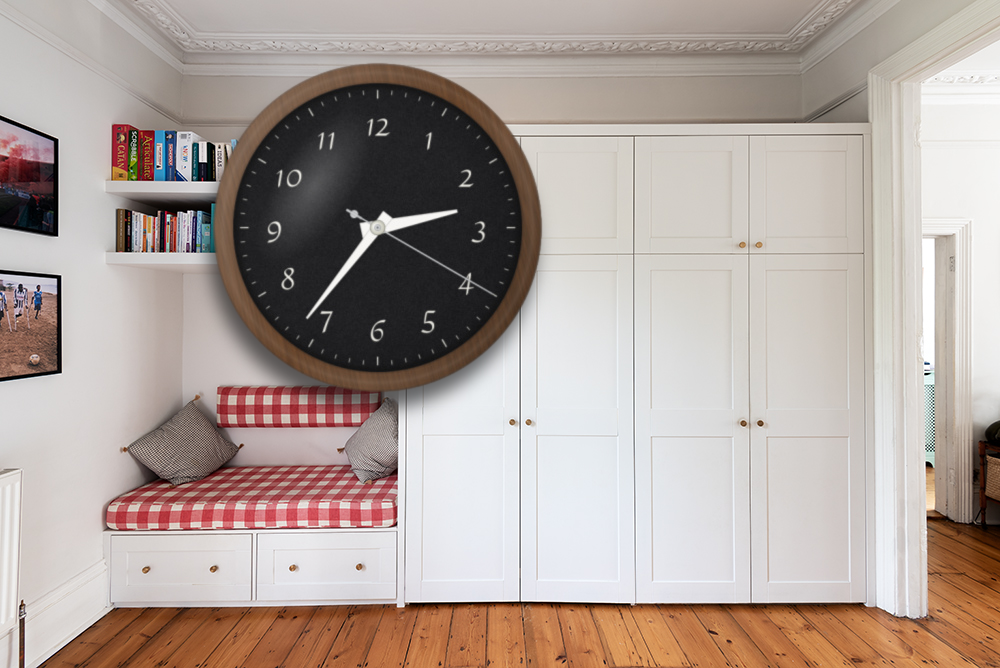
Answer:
**2:36:20**
